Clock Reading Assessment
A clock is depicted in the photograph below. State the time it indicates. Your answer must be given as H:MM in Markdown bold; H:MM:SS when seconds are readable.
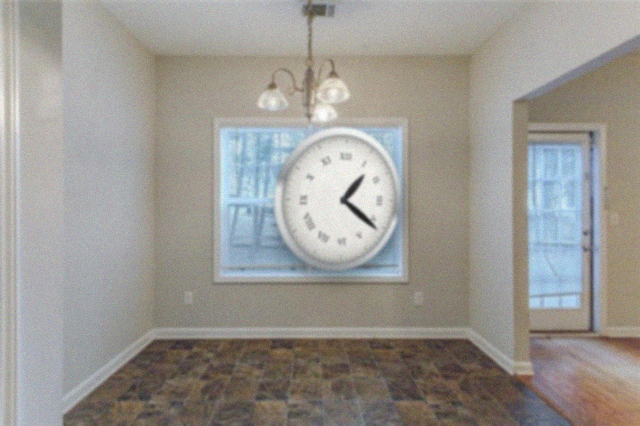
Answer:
**1:21**
